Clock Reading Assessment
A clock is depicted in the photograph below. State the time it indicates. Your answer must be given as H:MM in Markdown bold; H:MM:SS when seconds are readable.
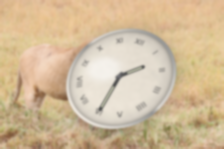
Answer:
**1:30**
